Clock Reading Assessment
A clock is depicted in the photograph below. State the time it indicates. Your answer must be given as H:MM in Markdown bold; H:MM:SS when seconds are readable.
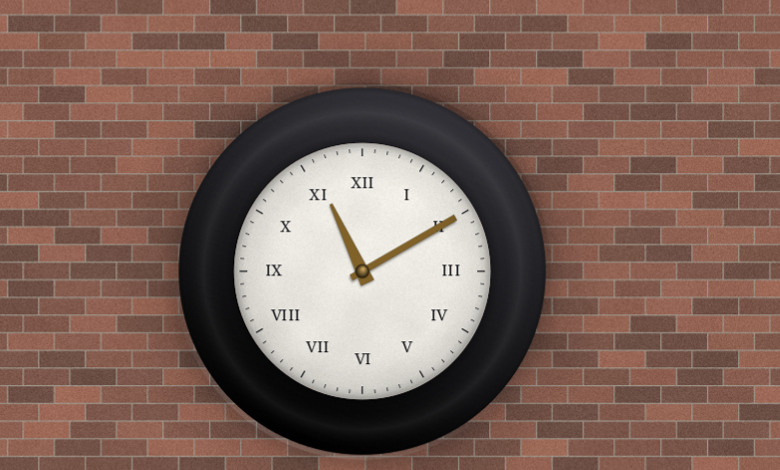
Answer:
**11:10**
